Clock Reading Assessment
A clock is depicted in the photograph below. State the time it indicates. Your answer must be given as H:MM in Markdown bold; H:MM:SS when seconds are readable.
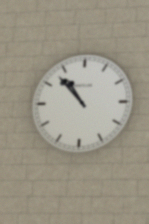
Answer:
**10:53**
